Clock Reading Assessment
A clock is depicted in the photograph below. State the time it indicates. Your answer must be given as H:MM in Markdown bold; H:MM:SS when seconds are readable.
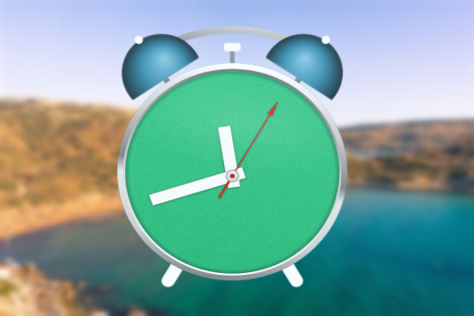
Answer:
**11:42:05**
